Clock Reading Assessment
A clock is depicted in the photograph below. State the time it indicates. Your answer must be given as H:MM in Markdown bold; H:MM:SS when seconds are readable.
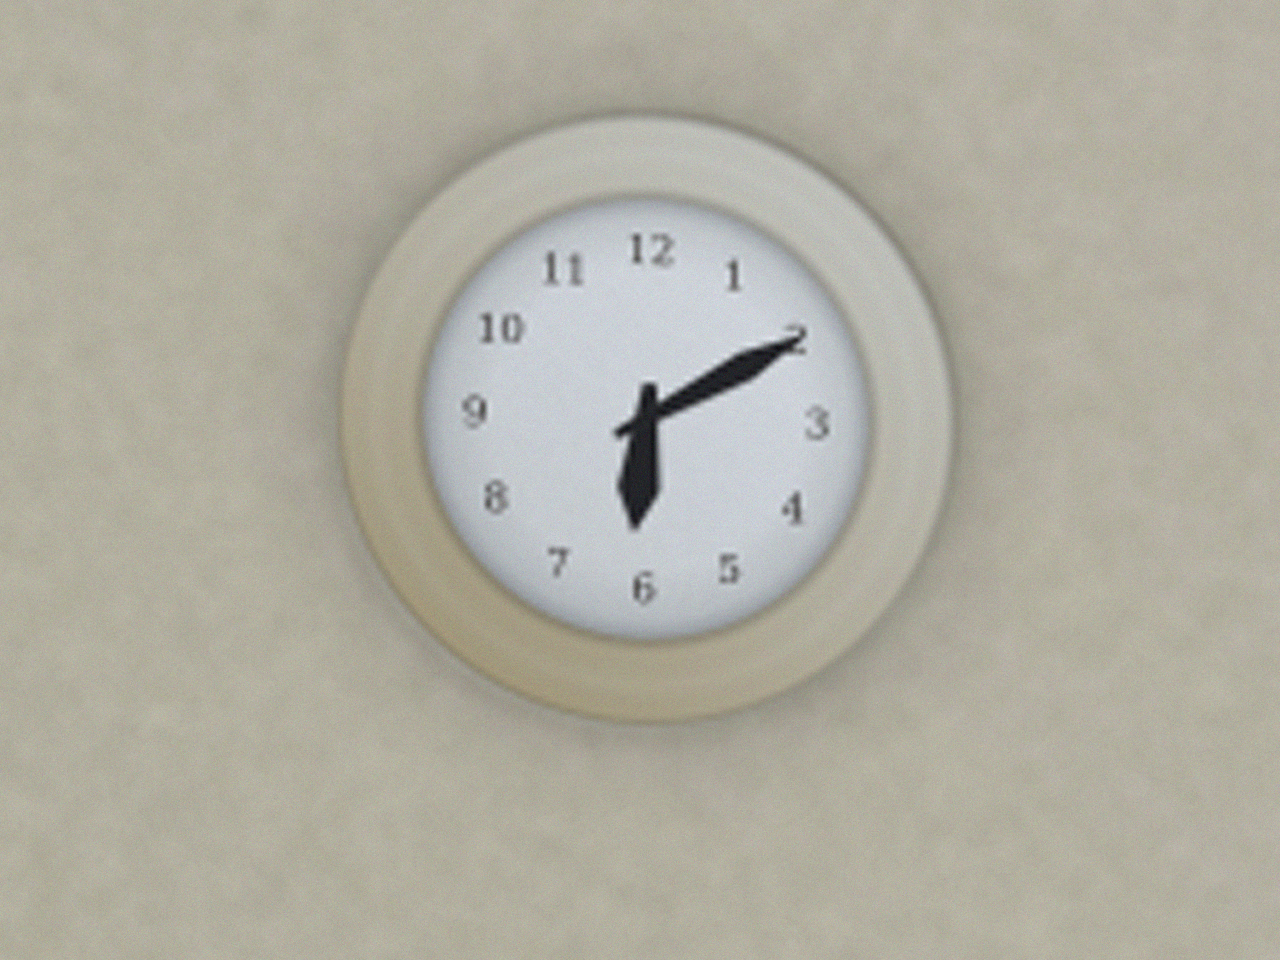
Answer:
**6:10**
